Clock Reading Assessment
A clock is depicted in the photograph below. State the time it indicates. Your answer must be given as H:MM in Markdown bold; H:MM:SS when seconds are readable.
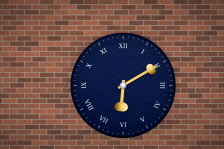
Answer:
**6:10**
